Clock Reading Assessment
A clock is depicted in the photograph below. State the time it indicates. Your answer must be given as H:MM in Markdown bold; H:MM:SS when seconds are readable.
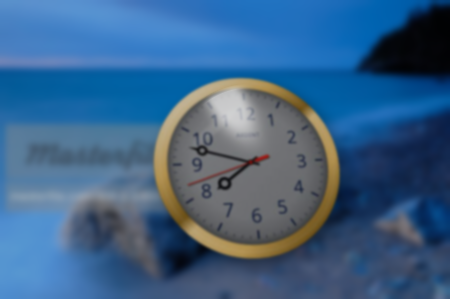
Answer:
**7:47:42**
